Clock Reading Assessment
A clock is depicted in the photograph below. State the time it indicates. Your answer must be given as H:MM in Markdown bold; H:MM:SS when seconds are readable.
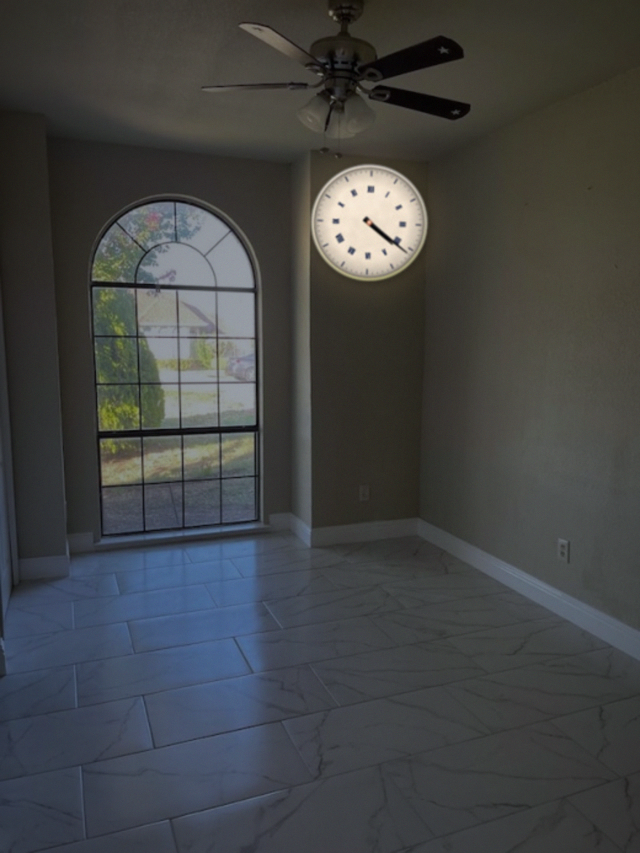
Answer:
**4:21**
